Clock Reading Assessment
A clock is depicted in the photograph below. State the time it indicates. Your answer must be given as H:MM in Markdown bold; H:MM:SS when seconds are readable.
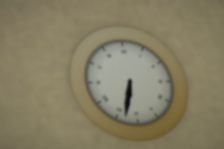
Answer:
**6:33**
